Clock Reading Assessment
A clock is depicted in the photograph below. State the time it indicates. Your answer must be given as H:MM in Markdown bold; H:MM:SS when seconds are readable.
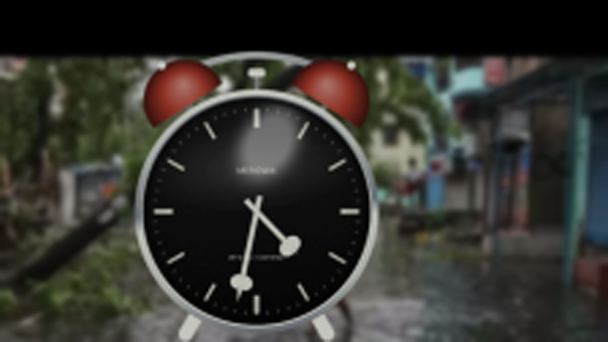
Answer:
**4:32**
